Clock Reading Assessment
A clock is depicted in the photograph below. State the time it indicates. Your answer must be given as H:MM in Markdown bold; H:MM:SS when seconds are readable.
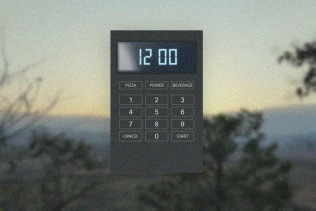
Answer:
**12:00**
